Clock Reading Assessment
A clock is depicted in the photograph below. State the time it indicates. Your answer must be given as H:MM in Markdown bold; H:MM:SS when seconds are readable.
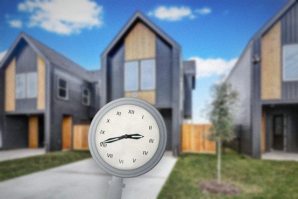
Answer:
**2:41**
